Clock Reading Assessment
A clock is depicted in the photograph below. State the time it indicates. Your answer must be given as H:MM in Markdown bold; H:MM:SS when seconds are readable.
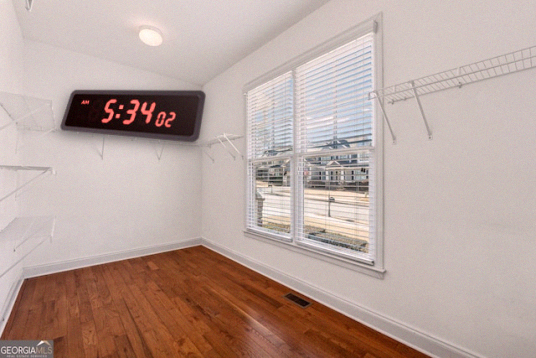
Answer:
**5:34:02**
